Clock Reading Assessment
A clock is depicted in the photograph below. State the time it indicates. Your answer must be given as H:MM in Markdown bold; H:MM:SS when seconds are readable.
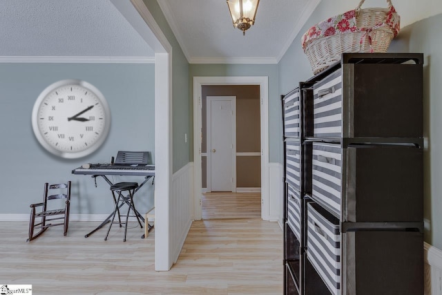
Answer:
**3:10**
